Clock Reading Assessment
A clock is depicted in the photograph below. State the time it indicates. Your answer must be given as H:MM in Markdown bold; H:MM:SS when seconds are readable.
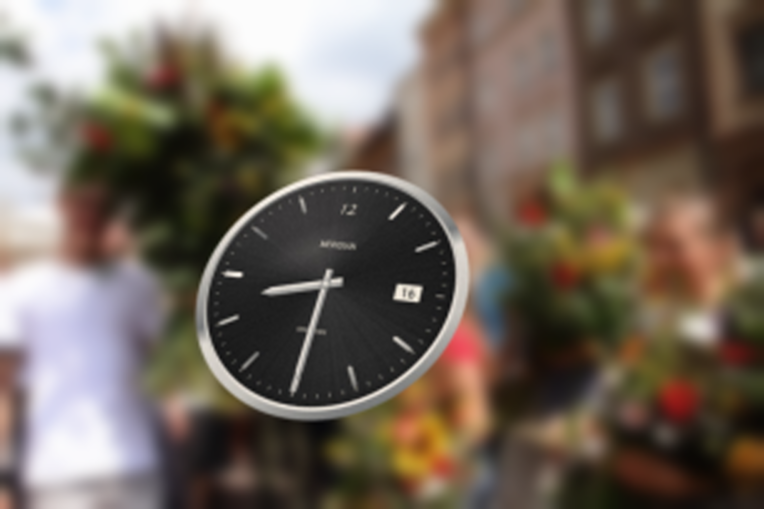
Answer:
**8:30**
